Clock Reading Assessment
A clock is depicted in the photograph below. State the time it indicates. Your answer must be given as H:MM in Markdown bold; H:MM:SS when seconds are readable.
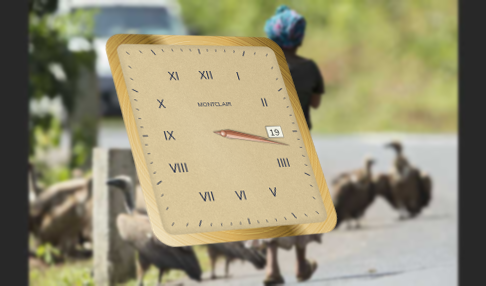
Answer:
**3:17**
